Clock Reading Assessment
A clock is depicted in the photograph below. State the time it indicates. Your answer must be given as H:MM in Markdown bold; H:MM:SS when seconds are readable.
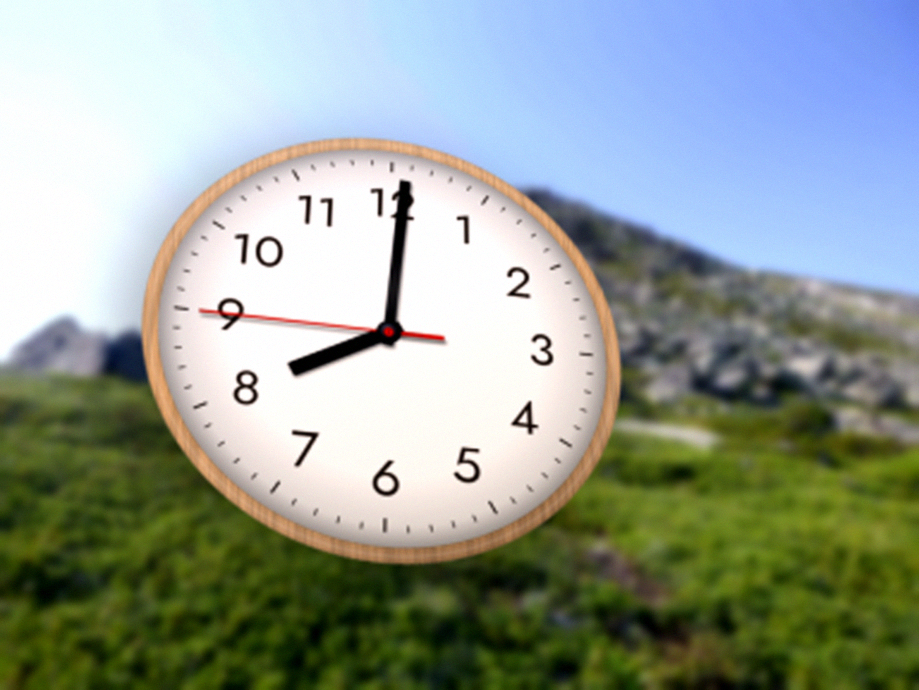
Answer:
**8:00:45**
